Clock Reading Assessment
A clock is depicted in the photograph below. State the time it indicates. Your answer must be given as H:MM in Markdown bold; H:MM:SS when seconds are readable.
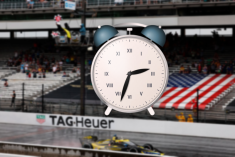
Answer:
**2:33**
